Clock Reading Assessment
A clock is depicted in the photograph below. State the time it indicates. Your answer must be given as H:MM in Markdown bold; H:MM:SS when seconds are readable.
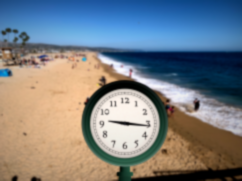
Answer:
**9:16**
